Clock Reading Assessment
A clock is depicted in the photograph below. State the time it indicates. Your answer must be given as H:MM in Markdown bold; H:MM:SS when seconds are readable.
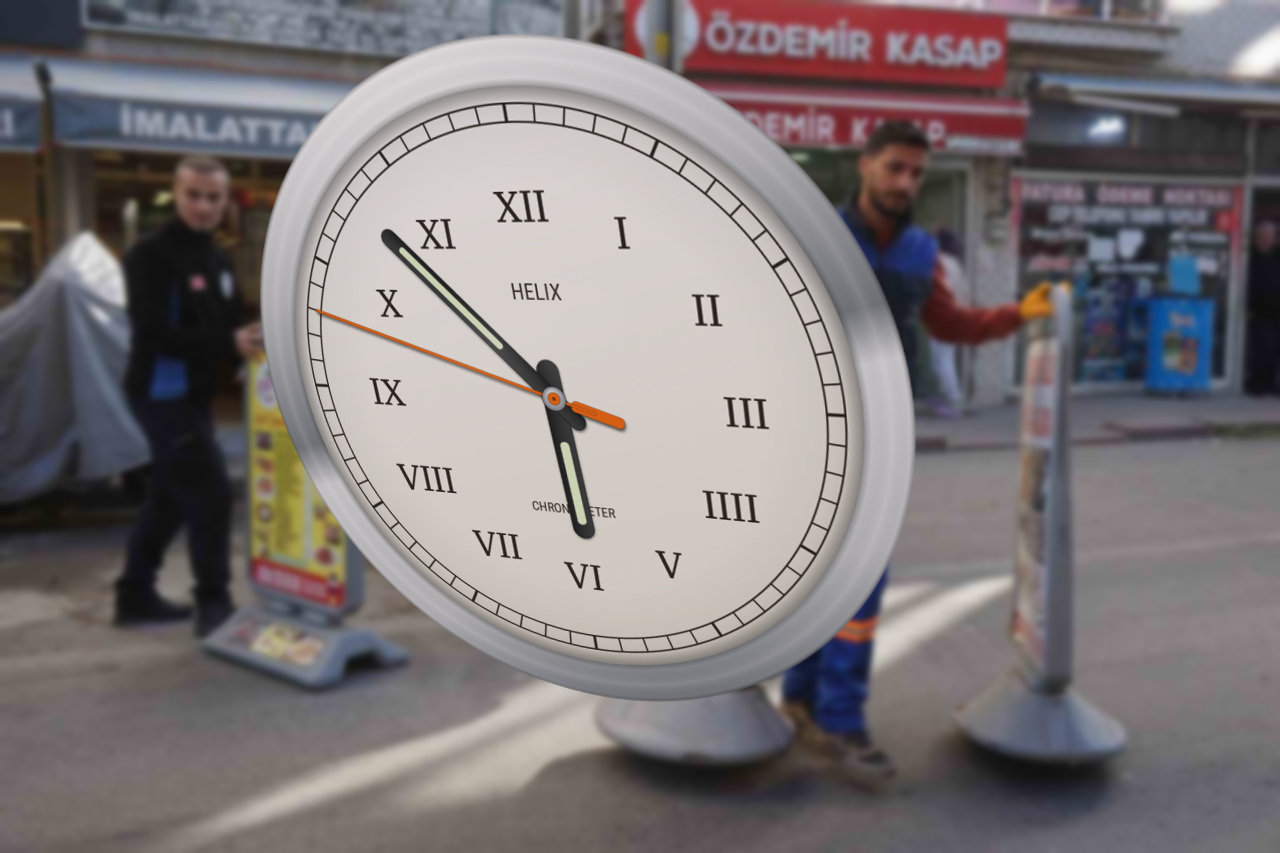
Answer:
**5:52:48**
